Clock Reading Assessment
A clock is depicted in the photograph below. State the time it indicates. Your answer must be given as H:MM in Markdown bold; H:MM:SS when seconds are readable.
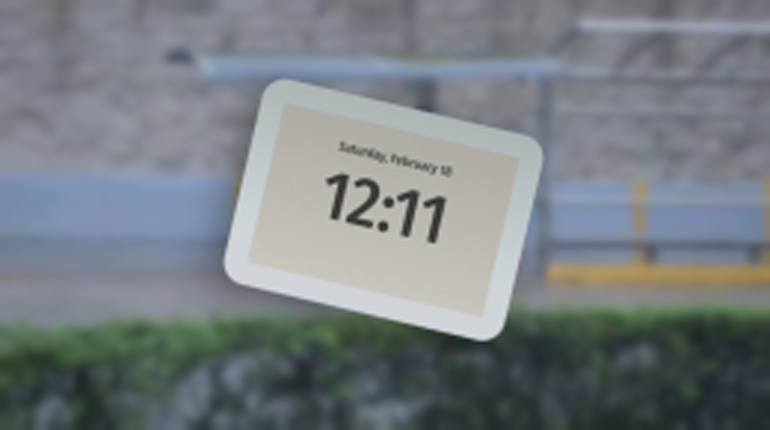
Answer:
**12:11**
